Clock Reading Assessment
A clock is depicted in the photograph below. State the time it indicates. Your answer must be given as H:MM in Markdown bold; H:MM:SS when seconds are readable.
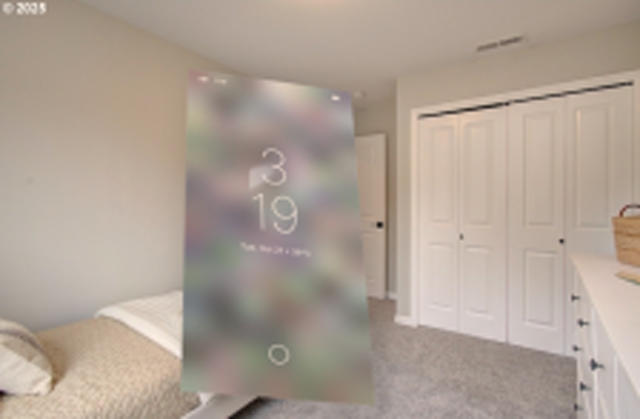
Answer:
**3:19**
